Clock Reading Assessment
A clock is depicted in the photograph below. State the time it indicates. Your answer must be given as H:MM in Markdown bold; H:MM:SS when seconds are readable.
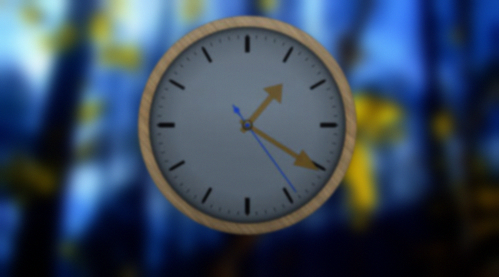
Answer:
**1:20:24**
